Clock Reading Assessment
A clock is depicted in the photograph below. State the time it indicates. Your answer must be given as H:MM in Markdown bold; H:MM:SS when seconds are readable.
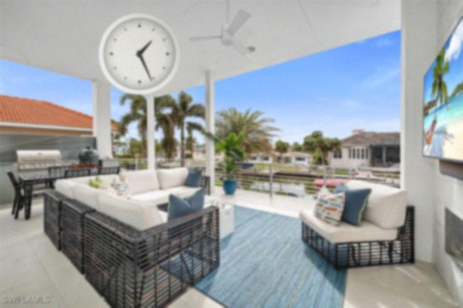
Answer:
**1:26**
